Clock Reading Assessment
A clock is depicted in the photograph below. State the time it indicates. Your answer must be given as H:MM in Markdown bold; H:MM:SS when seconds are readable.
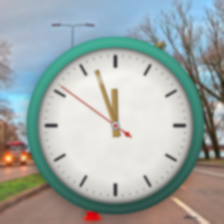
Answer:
**11:56:51**
